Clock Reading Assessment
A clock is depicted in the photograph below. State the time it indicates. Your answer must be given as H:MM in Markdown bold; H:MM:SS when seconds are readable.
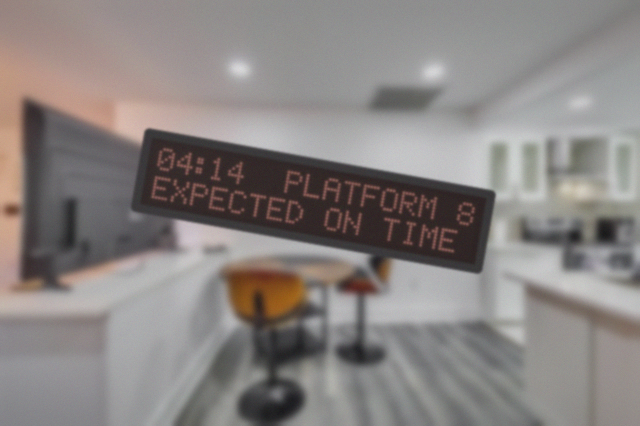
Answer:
**4:14**
